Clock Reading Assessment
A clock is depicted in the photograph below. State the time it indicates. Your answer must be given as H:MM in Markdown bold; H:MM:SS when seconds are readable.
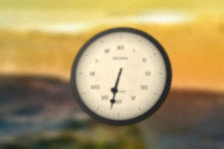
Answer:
**6:32**
